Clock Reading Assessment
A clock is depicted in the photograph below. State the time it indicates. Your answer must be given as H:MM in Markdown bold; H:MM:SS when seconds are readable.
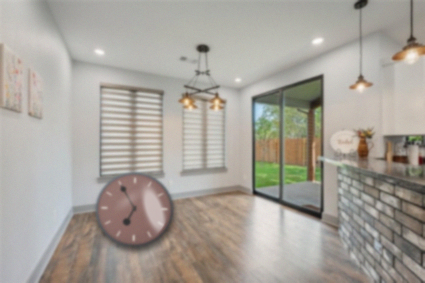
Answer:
**6:55**
